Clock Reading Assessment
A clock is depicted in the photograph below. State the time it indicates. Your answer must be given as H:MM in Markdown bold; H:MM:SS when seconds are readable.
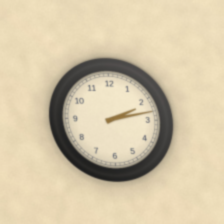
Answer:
**2:13**
